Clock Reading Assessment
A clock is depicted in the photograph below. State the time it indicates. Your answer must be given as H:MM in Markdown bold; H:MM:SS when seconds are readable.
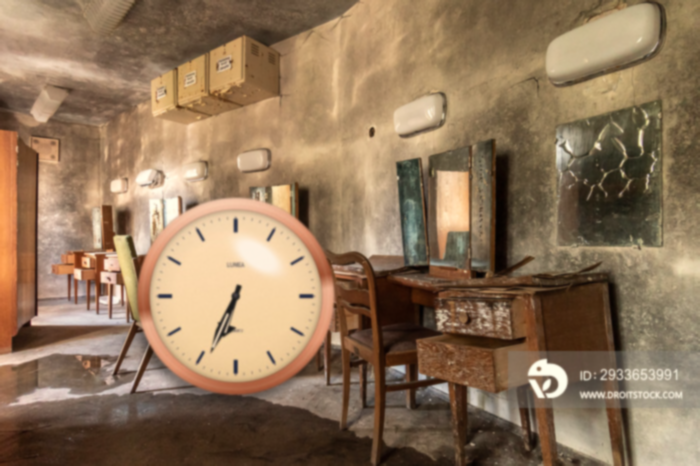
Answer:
**6:34**
